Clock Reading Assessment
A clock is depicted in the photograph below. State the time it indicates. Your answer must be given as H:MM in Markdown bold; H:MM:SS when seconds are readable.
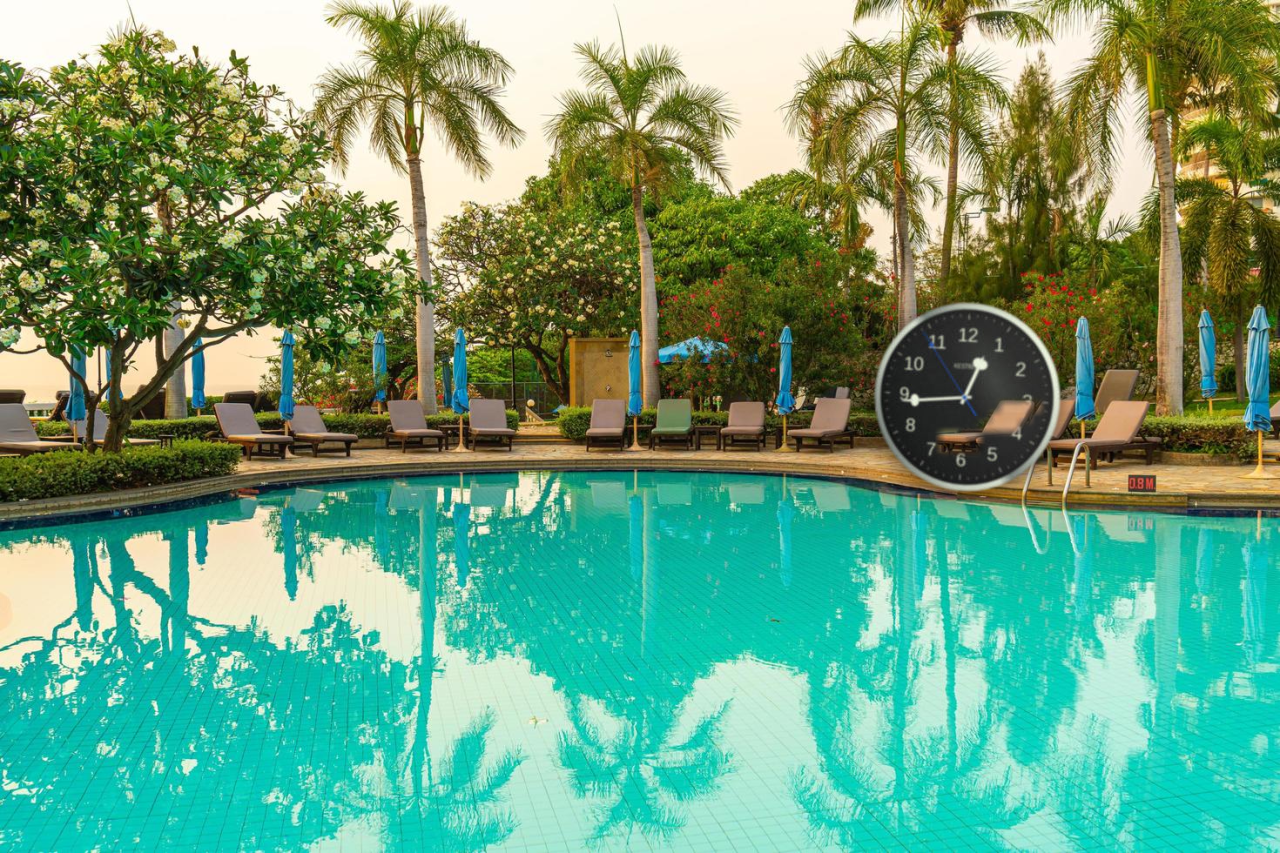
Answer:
**12:43:54**
